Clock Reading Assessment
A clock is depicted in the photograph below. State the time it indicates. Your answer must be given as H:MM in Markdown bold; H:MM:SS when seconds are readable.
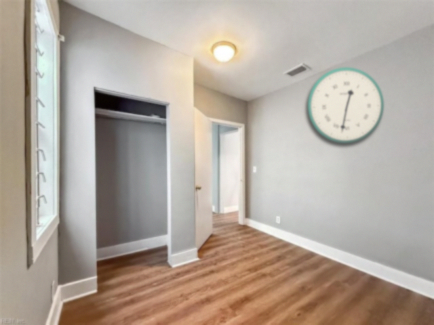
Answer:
**12:32**
